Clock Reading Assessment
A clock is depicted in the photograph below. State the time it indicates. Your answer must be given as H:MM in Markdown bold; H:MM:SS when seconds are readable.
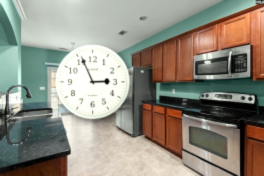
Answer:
**2:56**
